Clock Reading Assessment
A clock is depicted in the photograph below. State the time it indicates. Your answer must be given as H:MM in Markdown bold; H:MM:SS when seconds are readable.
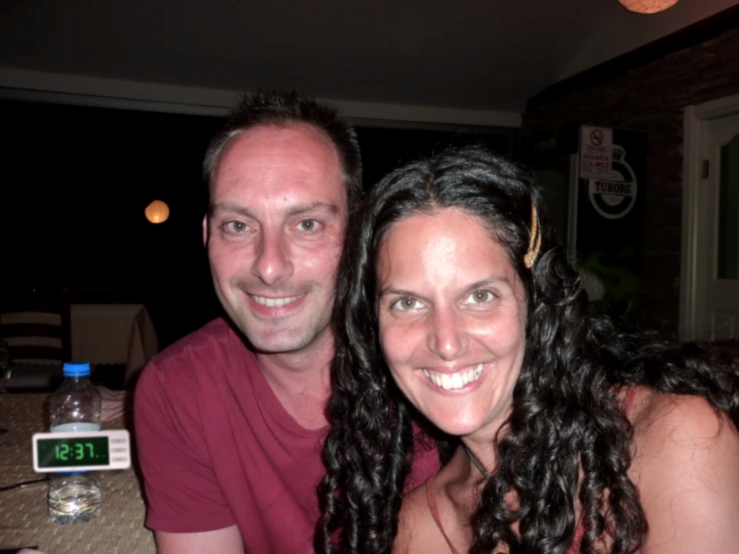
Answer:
**12:37**
